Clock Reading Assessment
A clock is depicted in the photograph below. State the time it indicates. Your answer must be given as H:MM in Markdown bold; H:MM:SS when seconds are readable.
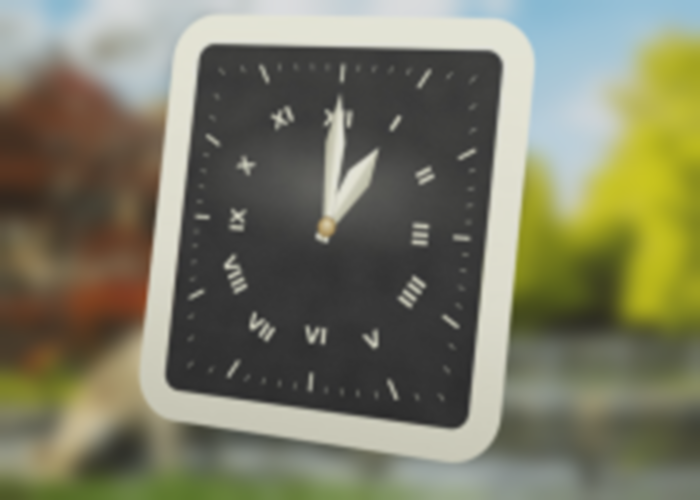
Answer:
**1:00**
